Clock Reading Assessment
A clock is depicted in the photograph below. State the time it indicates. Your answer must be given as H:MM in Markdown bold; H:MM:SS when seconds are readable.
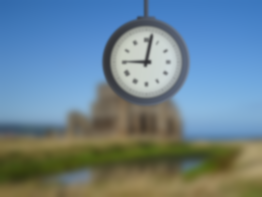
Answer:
**9:02**
